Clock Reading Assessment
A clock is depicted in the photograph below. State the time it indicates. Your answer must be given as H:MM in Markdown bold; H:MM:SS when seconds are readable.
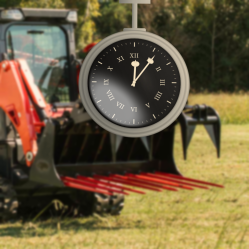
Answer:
**12:06**
